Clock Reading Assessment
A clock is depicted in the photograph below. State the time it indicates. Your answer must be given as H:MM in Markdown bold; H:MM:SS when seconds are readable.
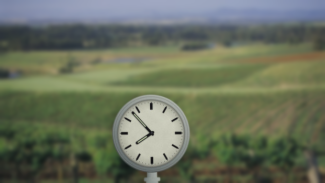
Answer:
**7:53**
